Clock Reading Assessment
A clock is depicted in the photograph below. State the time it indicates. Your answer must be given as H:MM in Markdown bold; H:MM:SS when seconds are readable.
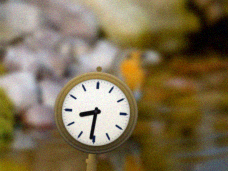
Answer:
**8:31**
